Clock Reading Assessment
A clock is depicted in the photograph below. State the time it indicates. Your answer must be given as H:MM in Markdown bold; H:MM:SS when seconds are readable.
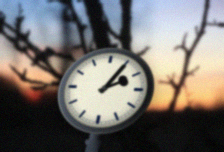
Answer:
**2:05**
